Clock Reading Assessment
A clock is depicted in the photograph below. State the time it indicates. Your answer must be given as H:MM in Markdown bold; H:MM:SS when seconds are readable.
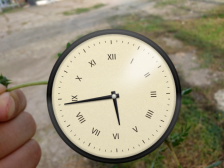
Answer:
**5:44**
